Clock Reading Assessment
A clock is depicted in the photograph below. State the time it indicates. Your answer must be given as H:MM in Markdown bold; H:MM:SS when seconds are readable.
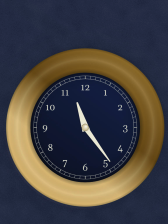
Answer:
**11:24**
